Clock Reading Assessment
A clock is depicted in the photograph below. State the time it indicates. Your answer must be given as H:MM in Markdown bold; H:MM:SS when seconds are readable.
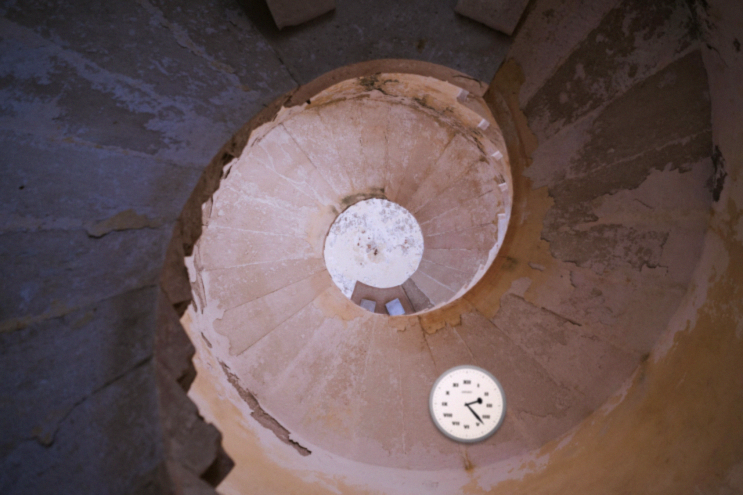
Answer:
**2:23**
